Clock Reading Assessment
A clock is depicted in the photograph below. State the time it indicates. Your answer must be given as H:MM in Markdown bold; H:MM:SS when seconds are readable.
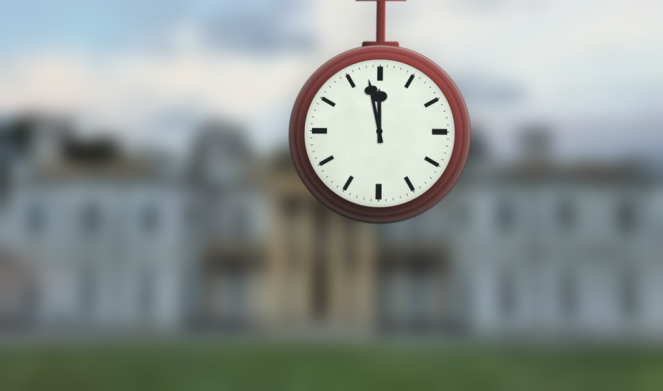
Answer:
**11:58**
